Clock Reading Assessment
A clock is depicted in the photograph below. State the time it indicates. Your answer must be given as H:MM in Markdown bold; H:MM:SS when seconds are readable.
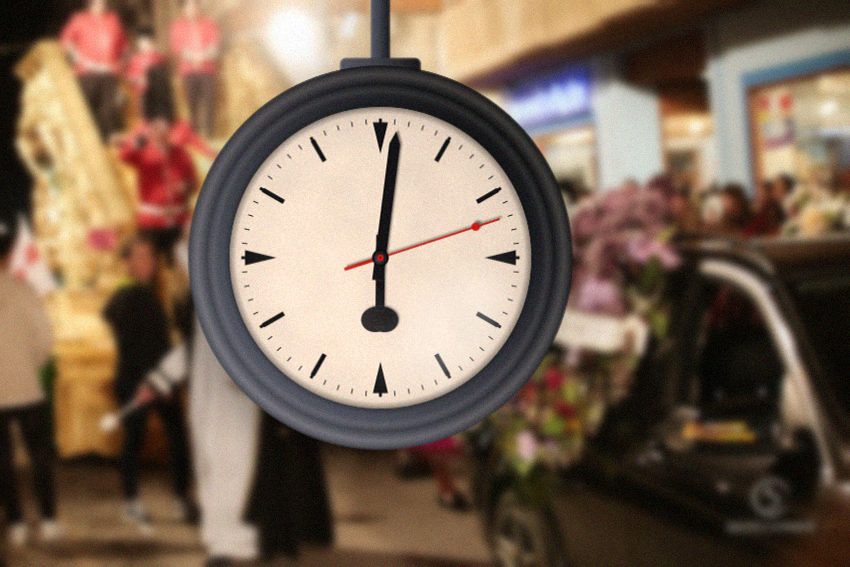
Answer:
**6:01:12**
